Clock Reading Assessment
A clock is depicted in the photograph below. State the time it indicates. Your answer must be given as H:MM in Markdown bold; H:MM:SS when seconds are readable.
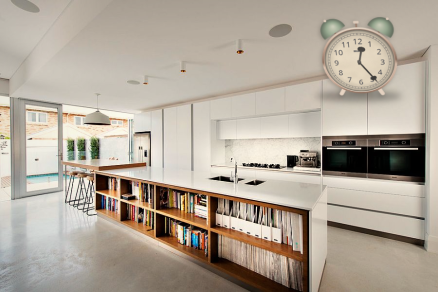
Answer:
**12:24**
